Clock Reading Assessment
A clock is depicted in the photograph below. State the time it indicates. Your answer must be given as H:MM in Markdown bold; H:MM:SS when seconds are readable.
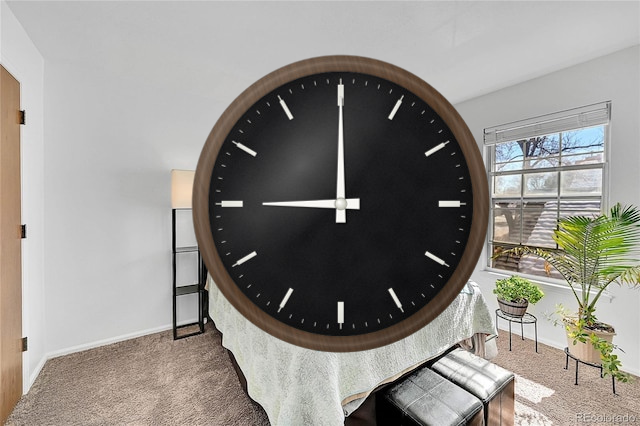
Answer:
**9:00**
